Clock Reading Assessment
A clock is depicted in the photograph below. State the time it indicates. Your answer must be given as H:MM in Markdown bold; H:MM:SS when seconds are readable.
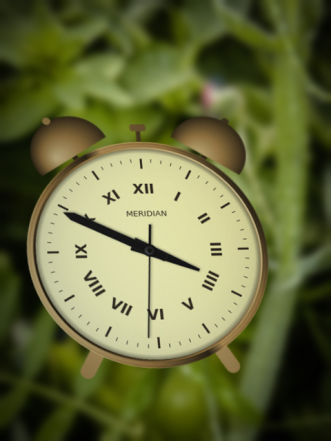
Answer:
**3:49:31**
